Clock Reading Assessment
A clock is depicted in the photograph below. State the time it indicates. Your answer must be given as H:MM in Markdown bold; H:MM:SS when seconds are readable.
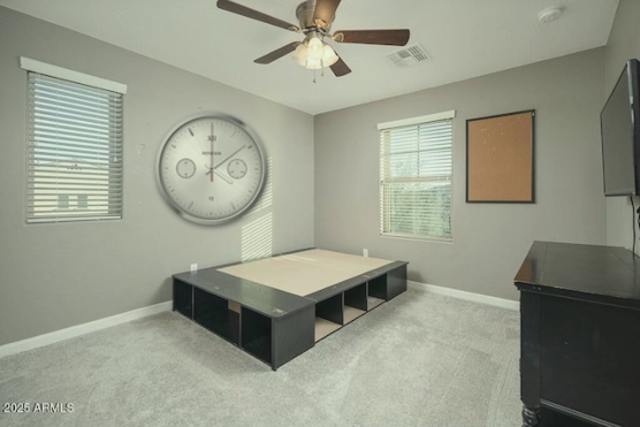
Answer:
**4:09**
